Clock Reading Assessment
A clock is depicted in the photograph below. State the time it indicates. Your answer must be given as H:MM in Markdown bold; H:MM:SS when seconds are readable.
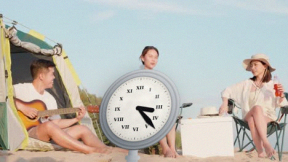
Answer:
**3:23**
